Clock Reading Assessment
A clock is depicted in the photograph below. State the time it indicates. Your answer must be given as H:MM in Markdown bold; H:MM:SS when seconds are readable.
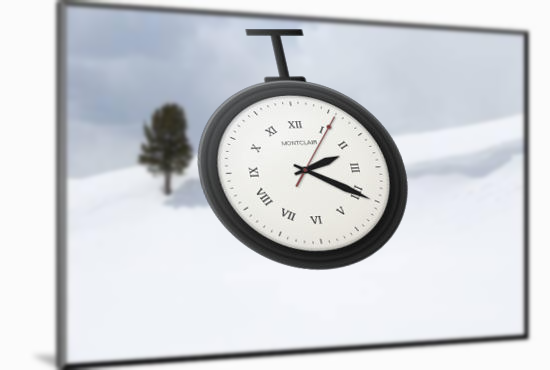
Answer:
**2:20:06**
